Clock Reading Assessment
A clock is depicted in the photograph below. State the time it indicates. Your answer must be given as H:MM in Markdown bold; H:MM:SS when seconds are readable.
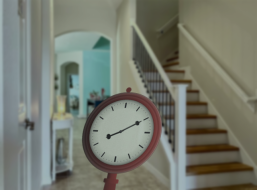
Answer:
**8:10**
